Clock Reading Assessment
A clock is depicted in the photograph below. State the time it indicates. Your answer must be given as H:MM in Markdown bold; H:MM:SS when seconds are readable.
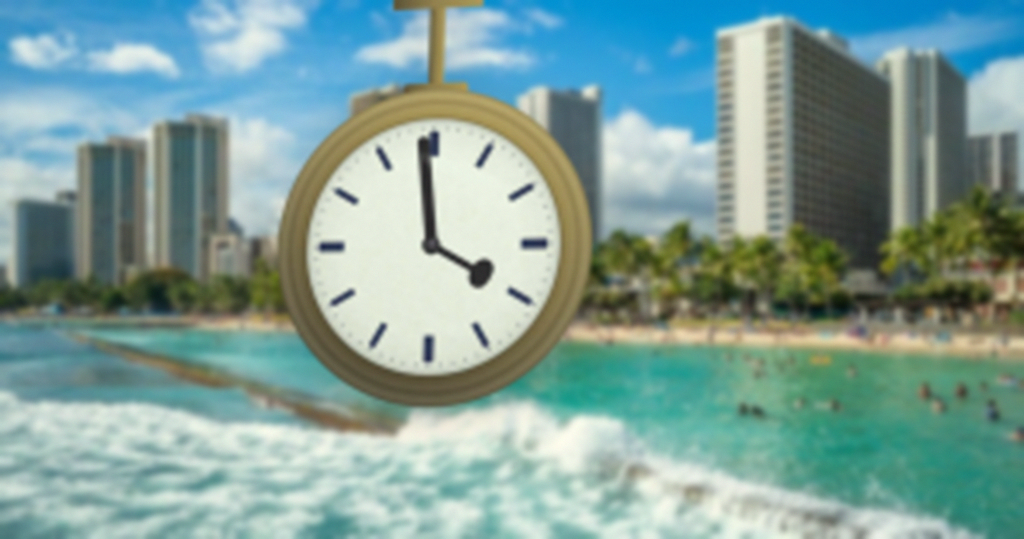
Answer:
**3:59**
